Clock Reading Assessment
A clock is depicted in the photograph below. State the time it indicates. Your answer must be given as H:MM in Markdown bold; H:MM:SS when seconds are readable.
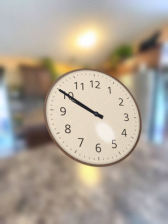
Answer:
**9:50**
